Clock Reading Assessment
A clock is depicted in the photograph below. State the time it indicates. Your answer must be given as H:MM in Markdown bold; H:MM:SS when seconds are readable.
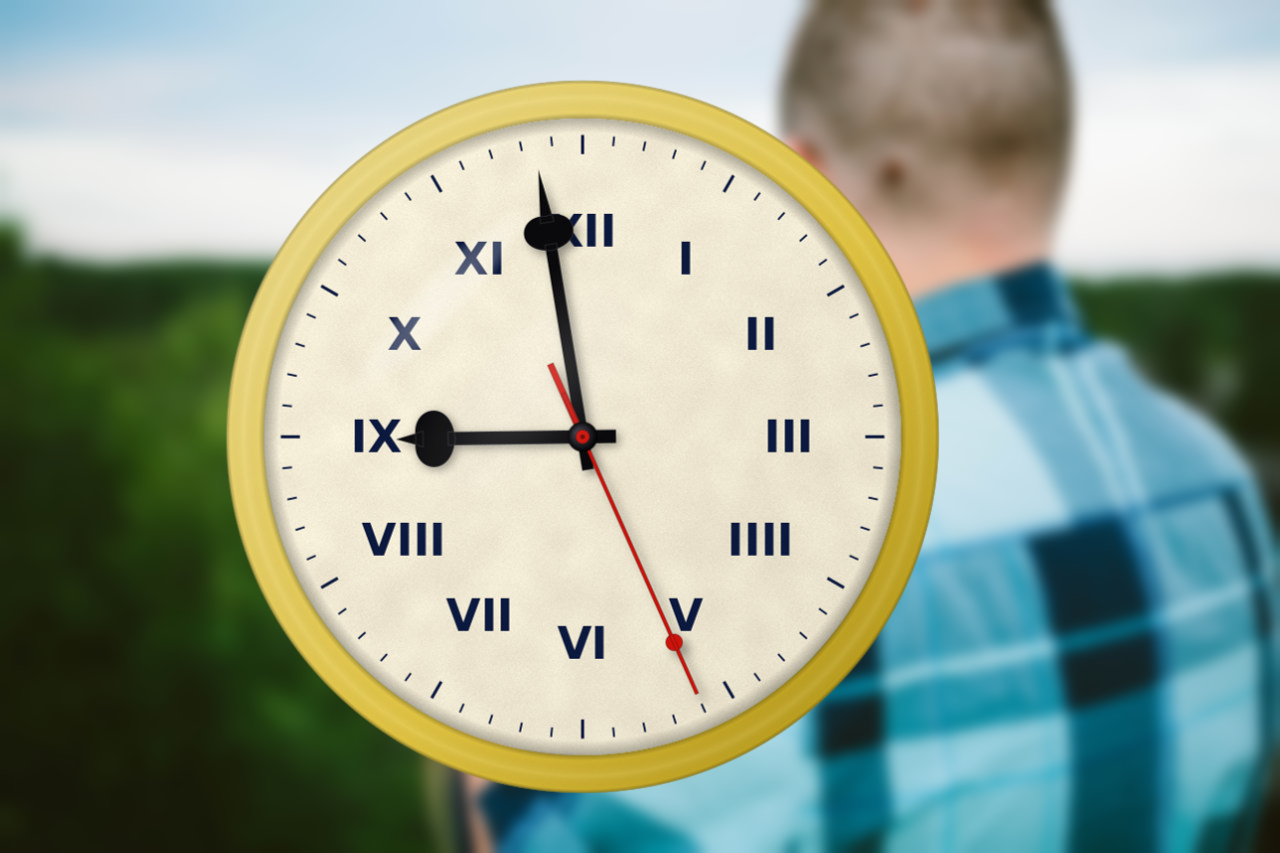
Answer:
**8:58:26**
